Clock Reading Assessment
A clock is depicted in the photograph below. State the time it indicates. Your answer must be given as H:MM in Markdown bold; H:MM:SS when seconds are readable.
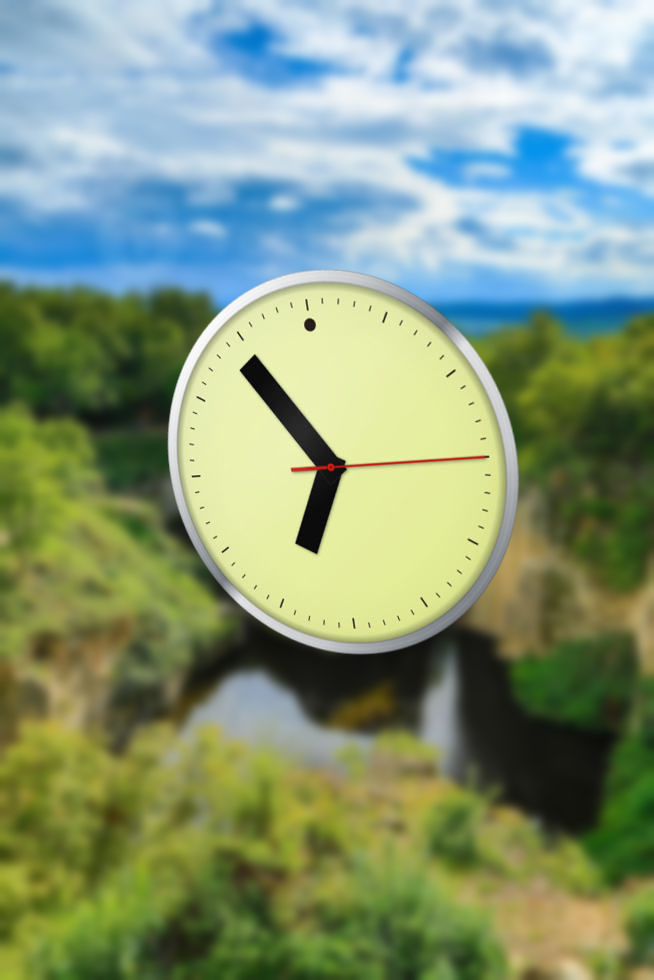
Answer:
**6:54:15**
